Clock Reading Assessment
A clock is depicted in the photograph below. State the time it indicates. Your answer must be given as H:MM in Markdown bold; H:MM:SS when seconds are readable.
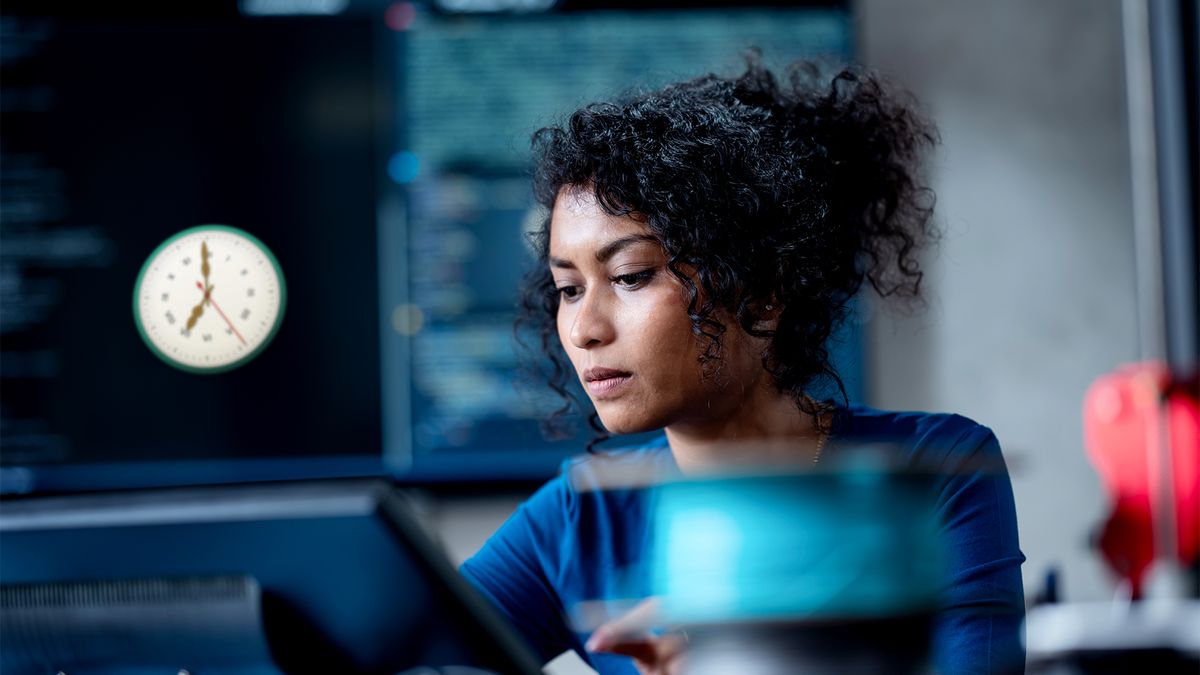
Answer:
**6:59:24**
